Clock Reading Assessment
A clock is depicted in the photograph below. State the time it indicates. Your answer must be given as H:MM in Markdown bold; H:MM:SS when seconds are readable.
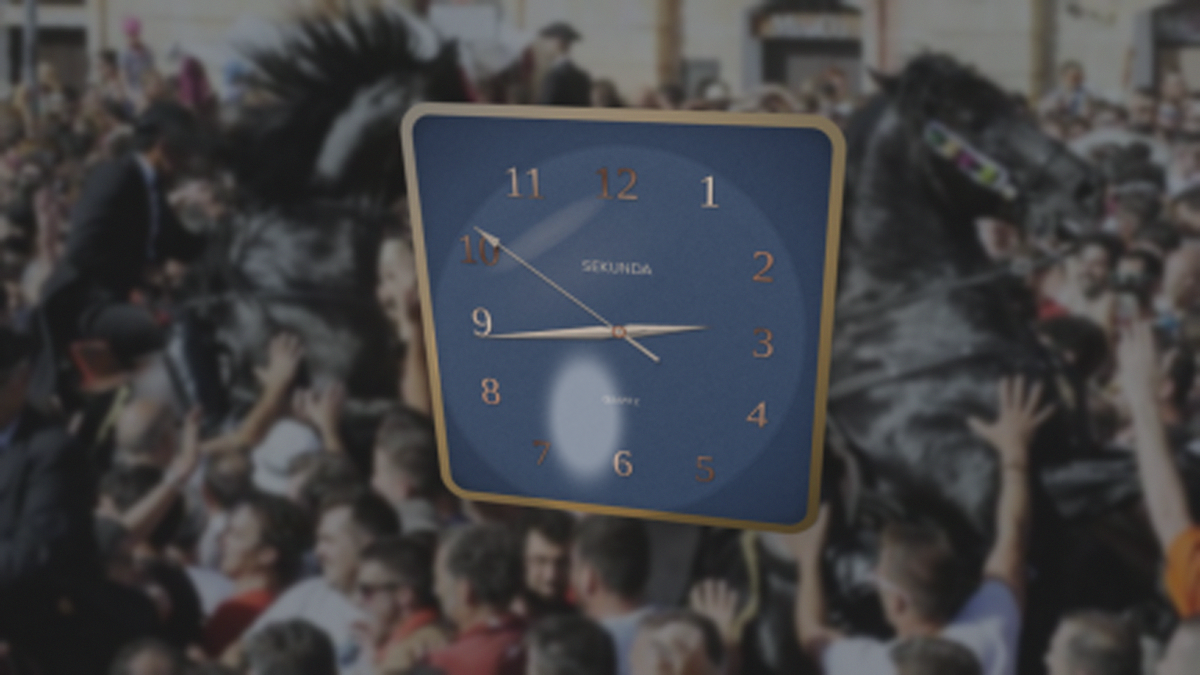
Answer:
**2:43:51**
